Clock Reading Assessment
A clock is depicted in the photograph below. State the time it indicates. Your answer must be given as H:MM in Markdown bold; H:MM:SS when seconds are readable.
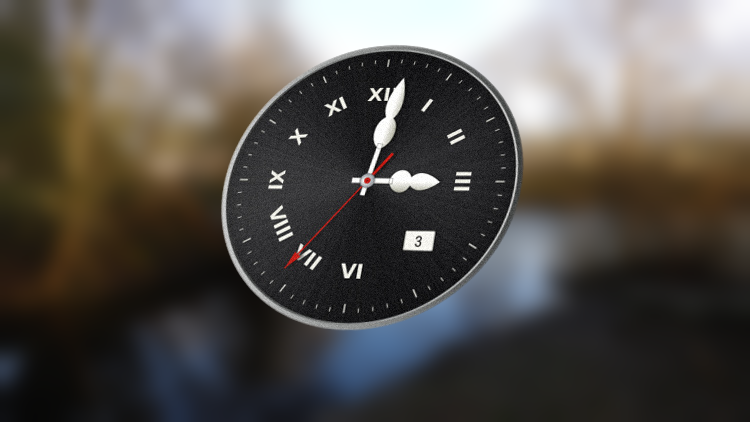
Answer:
**3:01:36**
